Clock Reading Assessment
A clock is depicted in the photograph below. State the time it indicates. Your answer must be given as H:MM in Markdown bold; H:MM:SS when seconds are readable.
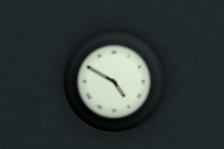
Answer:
**4:50**
